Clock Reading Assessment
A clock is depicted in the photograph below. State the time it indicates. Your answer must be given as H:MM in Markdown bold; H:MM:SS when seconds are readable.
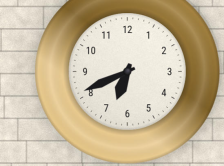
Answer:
**6:41**
